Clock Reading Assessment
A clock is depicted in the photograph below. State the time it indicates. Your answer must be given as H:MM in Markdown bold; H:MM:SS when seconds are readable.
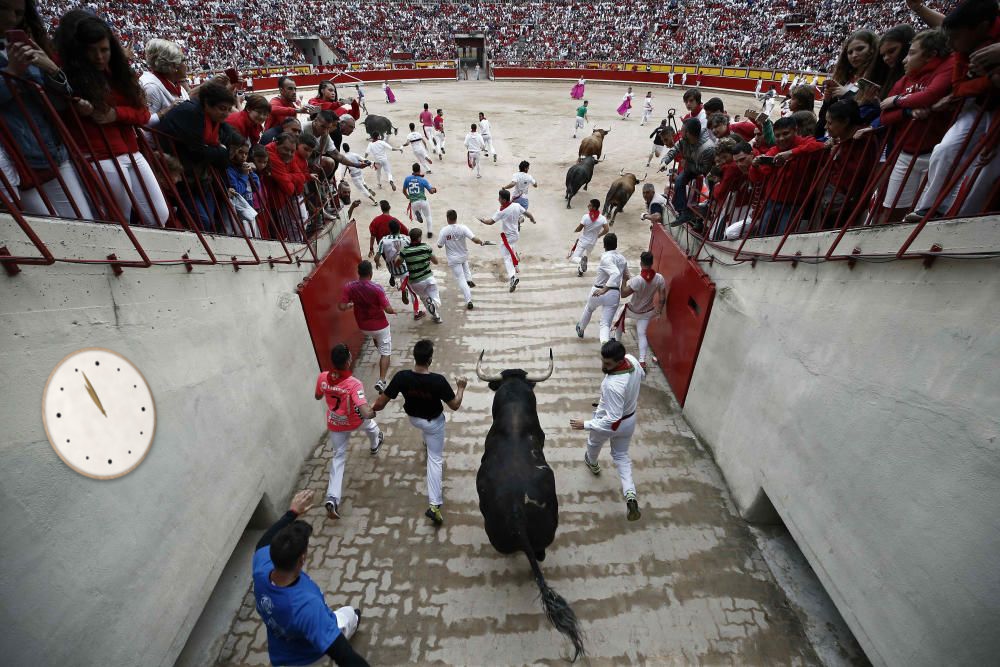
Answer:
**10:56**
